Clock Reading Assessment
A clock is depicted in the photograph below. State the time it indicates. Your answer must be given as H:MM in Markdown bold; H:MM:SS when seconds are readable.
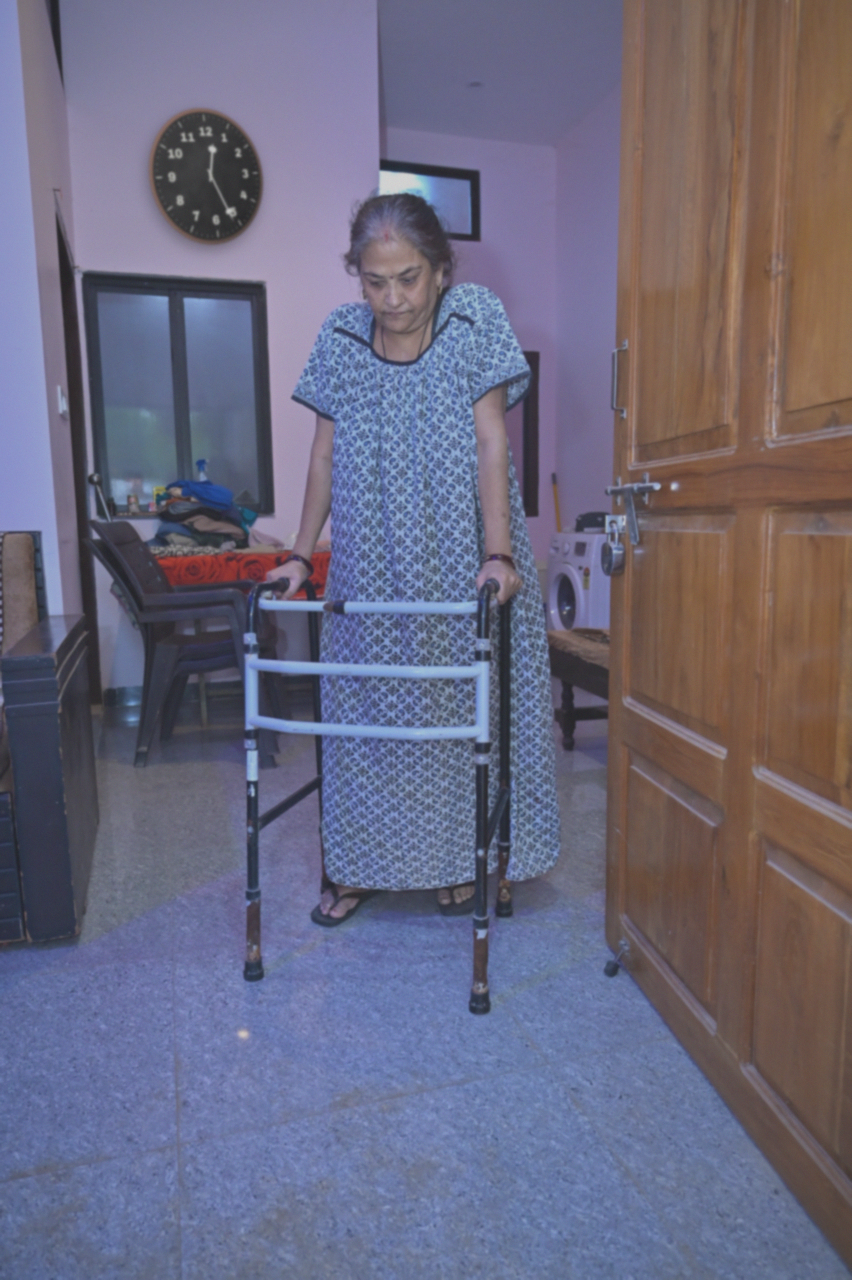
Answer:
**12:26**
